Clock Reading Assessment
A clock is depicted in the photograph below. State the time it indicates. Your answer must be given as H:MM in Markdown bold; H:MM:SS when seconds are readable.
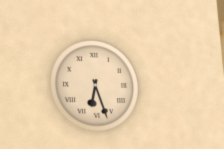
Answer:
**6:27**
